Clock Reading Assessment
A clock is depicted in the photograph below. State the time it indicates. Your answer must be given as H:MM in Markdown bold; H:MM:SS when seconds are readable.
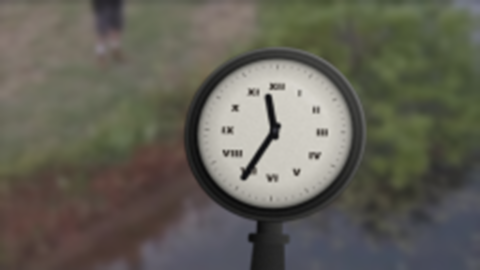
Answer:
**11:35**
